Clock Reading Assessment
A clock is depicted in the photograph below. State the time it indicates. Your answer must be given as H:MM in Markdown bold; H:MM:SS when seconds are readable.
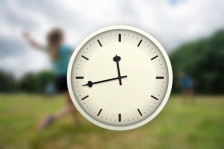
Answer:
**11:43**
